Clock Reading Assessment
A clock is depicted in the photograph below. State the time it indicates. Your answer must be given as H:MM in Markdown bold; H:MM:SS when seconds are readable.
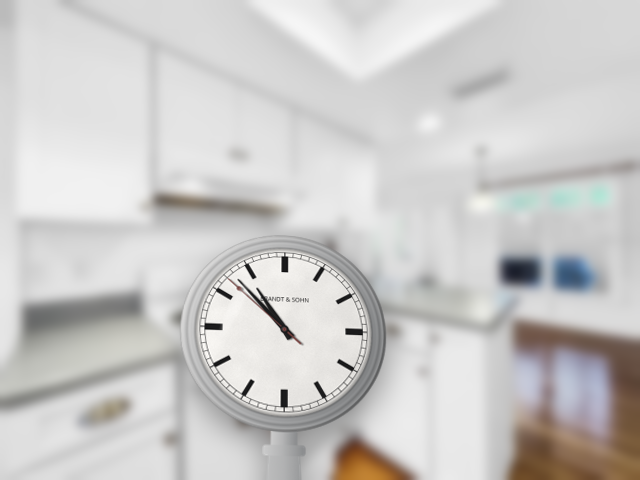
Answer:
**10:52:52**
